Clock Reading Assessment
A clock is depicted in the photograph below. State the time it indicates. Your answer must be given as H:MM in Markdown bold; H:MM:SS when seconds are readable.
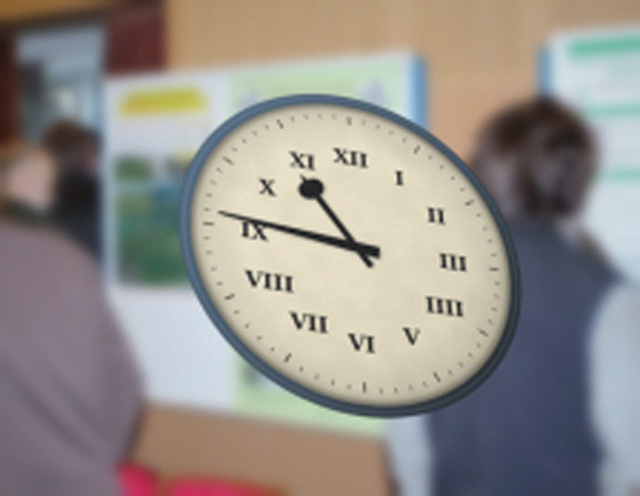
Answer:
**10:46**
